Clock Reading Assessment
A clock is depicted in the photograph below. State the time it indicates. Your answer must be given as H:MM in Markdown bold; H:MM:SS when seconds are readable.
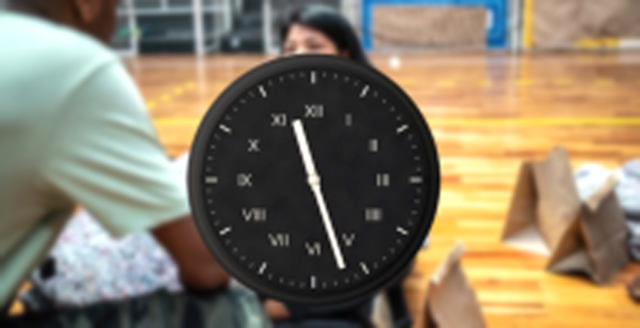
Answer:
**11:27**
